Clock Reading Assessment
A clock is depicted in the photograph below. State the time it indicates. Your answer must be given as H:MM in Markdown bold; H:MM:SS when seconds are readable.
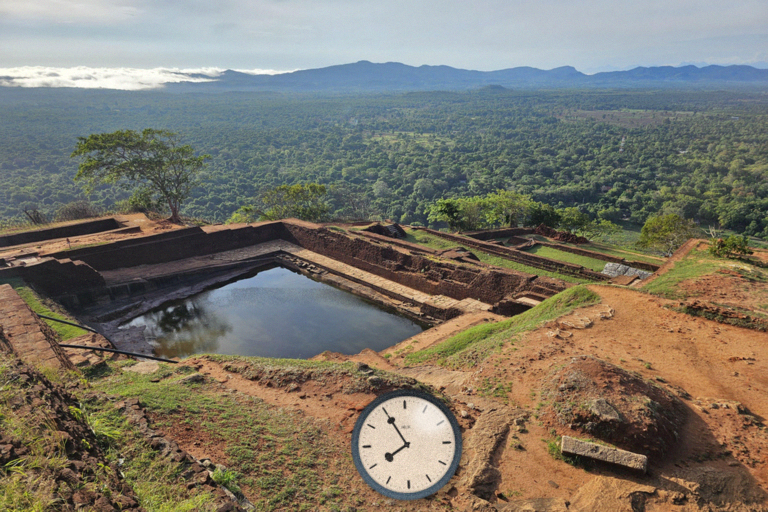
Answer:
**7:55**
